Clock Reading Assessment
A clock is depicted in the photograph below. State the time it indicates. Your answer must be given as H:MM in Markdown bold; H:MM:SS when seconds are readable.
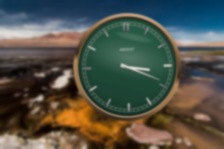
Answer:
**3:19**
